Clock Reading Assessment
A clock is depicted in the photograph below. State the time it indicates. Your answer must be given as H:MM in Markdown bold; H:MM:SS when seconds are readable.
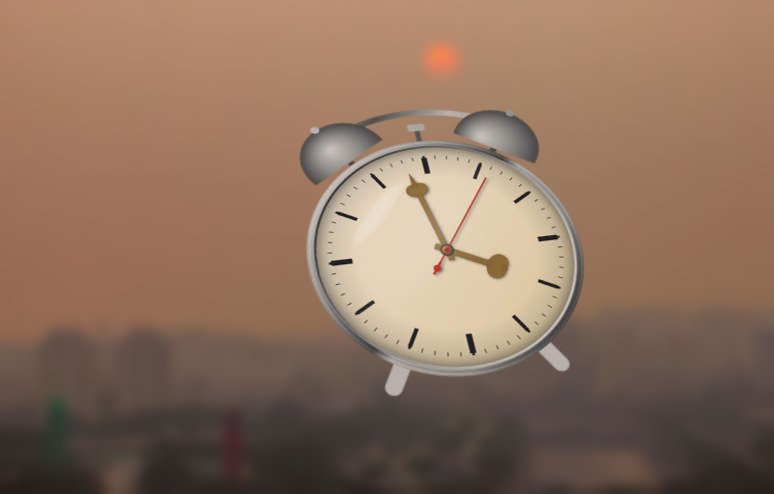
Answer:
**3:58:06**
